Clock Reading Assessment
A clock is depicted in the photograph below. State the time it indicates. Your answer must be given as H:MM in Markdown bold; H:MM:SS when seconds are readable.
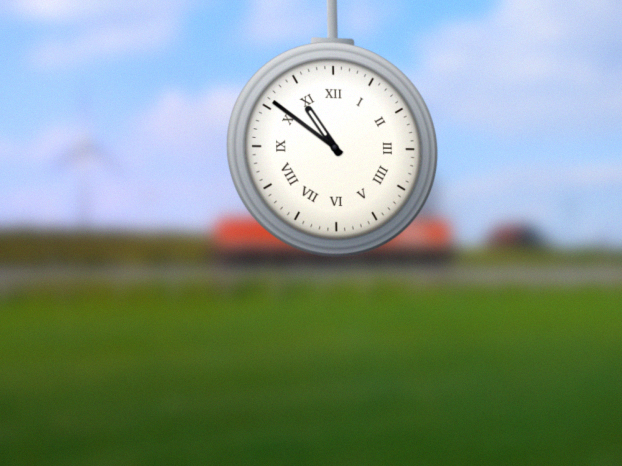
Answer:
**10:51**
